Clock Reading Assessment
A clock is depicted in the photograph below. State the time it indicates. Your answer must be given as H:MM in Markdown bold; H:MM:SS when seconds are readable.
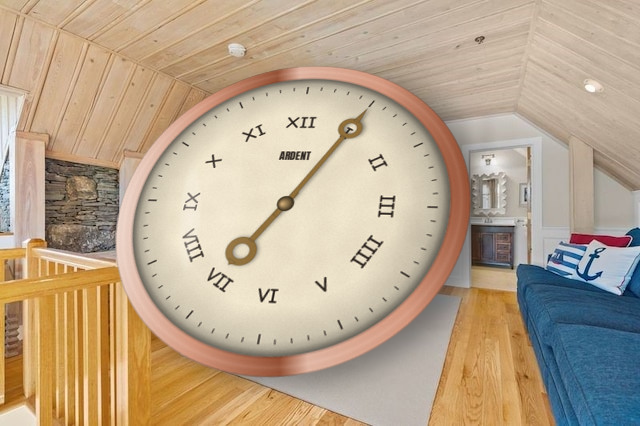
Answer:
**7:05**
